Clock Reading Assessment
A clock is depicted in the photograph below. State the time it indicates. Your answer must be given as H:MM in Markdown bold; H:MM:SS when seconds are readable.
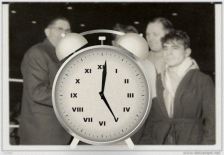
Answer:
**5:01**
